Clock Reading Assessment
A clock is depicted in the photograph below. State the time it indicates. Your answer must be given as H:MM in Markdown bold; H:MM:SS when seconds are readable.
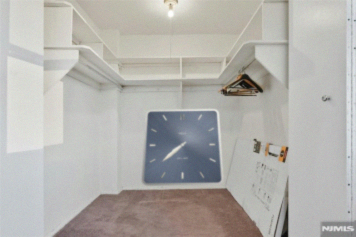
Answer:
**7:38**
